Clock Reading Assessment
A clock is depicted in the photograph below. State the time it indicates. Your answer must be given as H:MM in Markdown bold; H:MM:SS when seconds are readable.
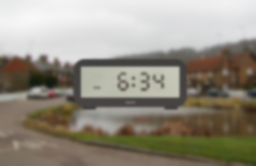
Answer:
**6:34**
